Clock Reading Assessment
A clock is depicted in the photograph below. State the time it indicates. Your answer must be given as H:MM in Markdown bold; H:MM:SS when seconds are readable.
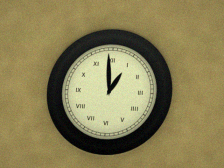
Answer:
**12:59**
